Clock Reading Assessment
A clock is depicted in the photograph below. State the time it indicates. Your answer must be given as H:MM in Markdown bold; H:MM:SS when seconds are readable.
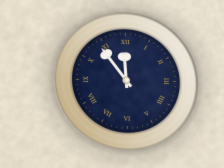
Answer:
**11:54**
